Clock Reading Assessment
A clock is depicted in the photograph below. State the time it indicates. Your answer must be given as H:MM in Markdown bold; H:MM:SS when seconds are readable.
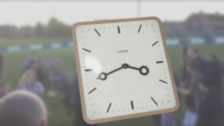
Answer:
**3:42**
